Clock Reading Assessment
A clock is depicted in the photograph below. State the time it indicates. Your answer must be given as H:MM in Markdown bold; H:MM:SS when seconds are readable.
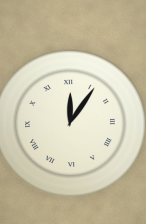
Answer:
**12:06**
